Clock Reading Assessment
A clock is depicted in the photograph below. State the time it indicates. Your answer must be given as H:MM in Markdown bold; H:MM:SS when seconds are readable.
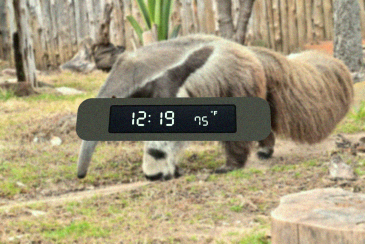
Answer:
**12:19**
